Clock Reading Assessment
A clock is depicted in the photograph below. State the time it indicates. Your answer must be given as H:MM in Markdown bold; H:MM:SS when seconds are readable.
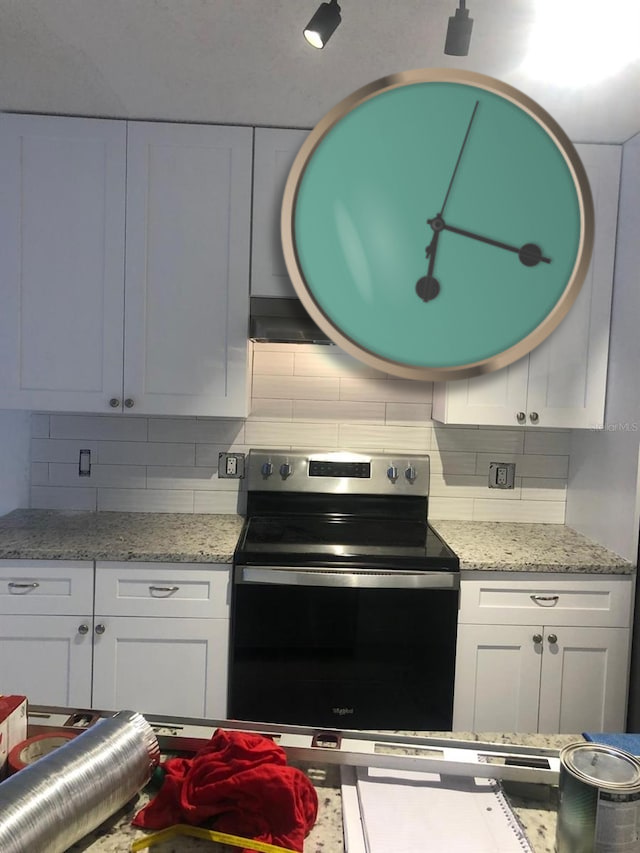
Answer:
**6:18:03**
